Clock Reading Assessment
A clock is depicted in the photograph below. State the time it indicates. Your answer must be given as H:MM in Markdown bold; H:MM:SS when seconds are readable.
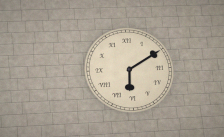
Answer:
**6:10**
